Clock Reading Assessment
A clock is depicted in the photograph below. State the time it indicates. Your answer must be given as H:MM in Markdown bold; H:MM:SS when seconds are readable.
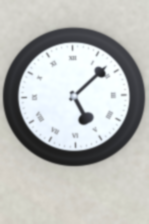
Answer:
**5:08**
